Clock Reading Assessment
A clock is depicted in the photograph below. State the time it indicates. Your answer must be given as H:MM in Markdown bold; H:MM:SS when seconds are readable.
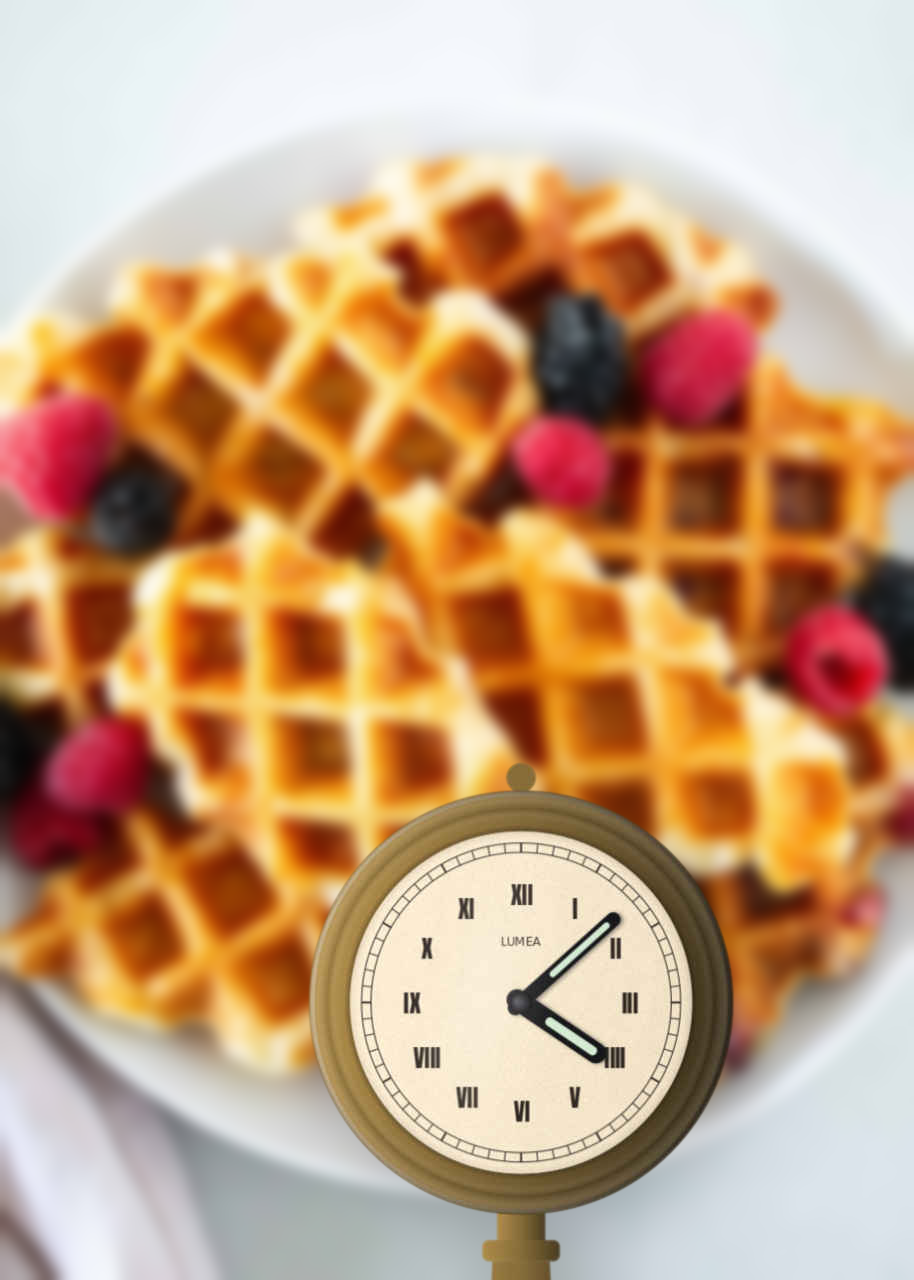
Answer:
**4:08**
